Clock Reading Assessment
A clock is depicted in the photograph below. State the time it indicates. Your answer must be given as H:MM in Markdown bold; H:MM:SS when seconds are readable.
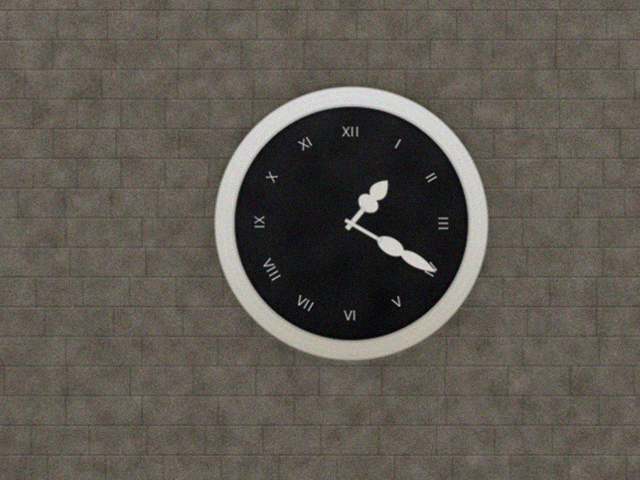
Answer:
**1:20**
